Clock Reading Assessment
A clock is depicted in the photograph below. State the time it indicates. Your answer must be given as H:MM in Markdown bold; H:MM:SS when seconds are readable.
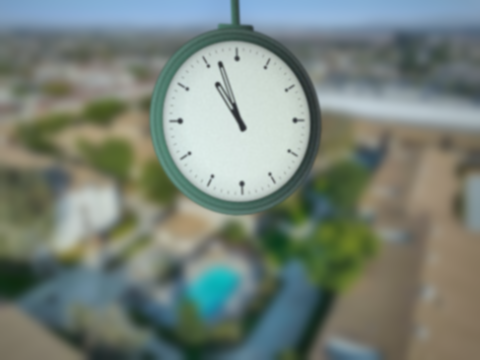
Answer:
**10:57**
